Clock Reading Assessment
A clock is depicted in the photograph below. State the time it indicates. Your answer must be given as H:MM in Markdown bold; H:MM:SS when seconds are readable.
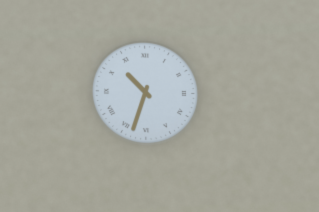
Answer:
**10:33**
